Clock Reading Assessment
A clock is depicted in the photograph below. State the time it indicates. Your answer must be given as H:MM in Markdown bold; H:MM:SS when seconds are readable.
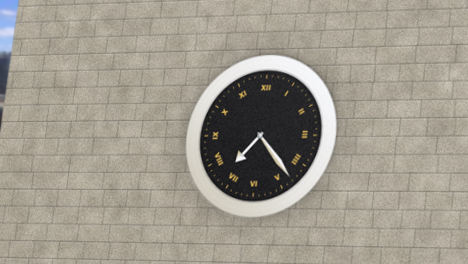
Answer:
**7:23**
